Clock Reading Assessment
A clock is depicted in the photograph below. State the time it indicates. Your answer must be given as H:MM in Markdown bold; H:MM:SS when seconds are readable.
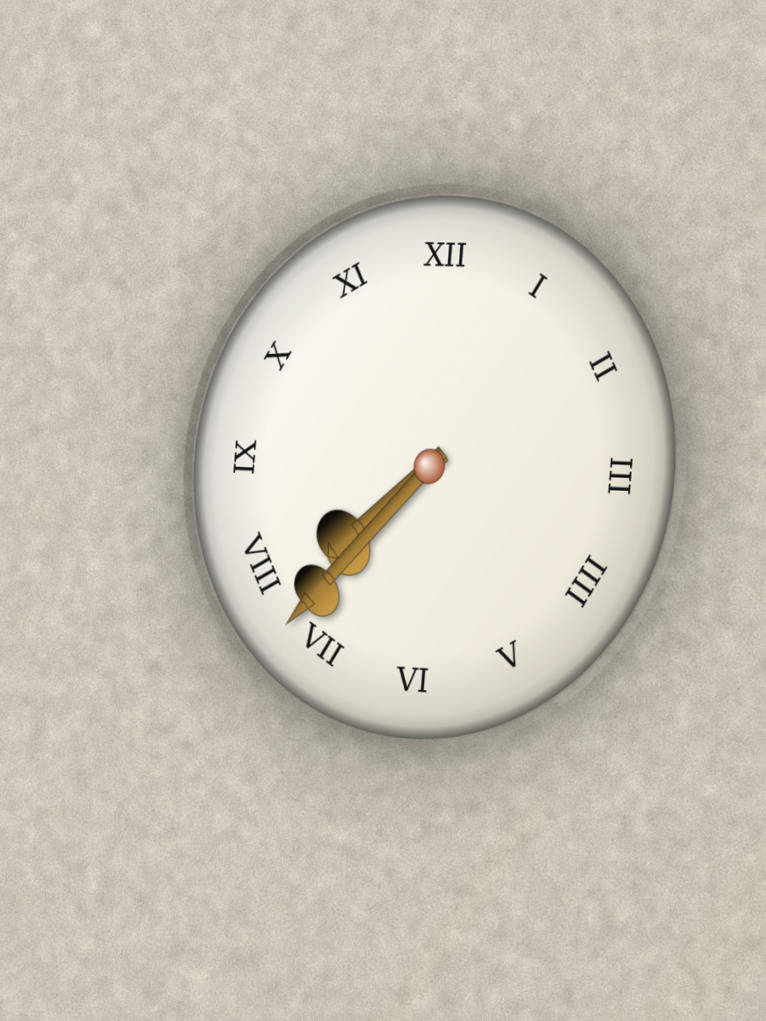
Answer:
**7:37**
